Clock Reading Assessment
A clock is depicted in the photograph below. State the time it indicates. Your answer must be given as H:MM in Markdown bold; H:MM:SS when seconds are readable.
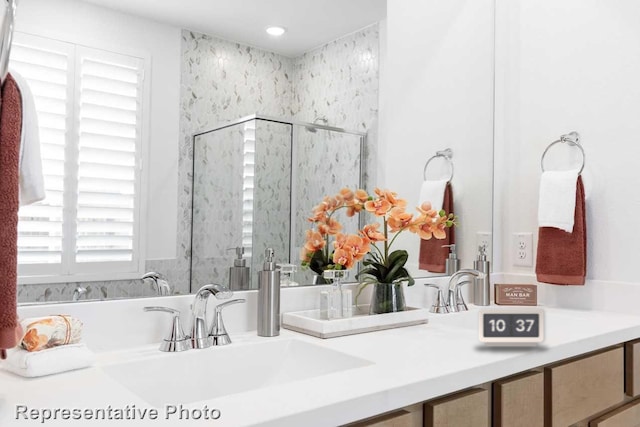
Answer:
**10:37**
